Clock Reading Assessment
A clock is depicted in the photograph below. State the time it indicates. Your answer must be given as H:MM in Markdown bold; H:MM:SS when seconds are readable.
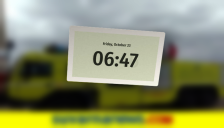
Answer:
**6:47**
